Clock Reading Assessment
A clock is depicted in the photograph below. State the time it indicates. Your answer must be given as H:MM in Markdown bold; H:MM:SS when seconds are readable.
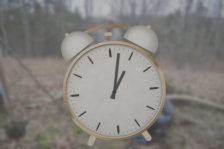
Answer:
**1:02**
